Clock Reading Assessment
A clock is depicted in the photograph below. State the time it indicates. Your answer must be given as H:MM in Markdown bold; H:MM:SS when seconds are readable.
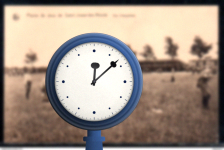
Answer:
**12:08**
